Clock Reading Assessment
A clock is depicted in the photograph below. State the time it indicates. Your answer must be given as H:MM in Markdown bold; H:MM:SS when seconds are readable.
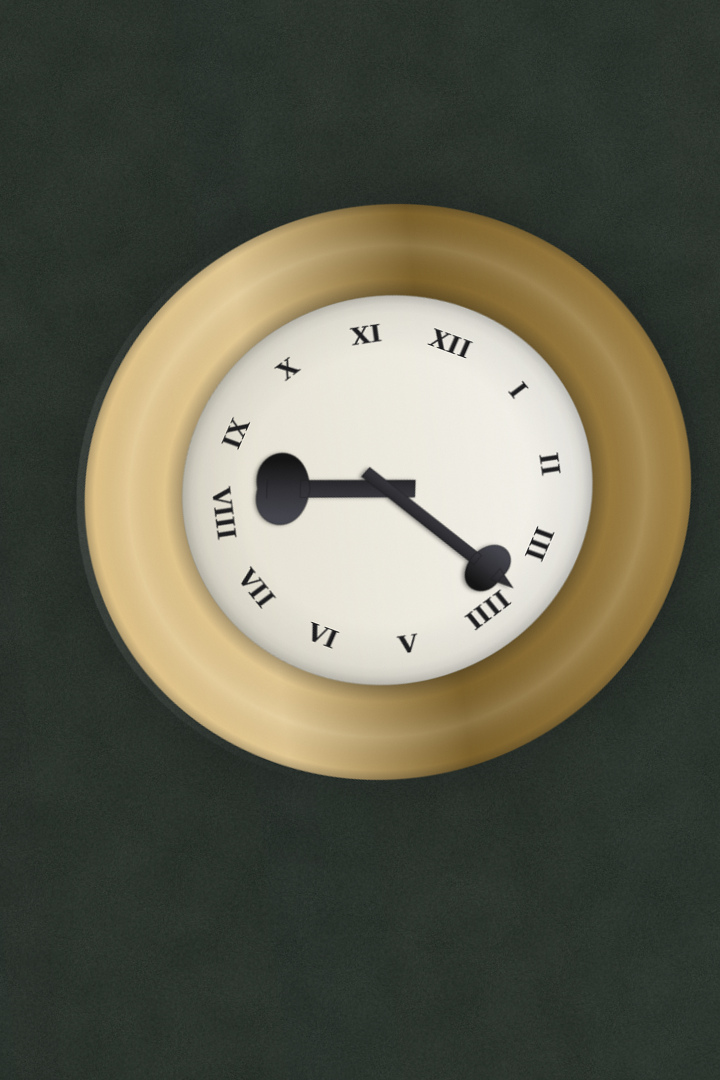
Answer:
**8:18**
